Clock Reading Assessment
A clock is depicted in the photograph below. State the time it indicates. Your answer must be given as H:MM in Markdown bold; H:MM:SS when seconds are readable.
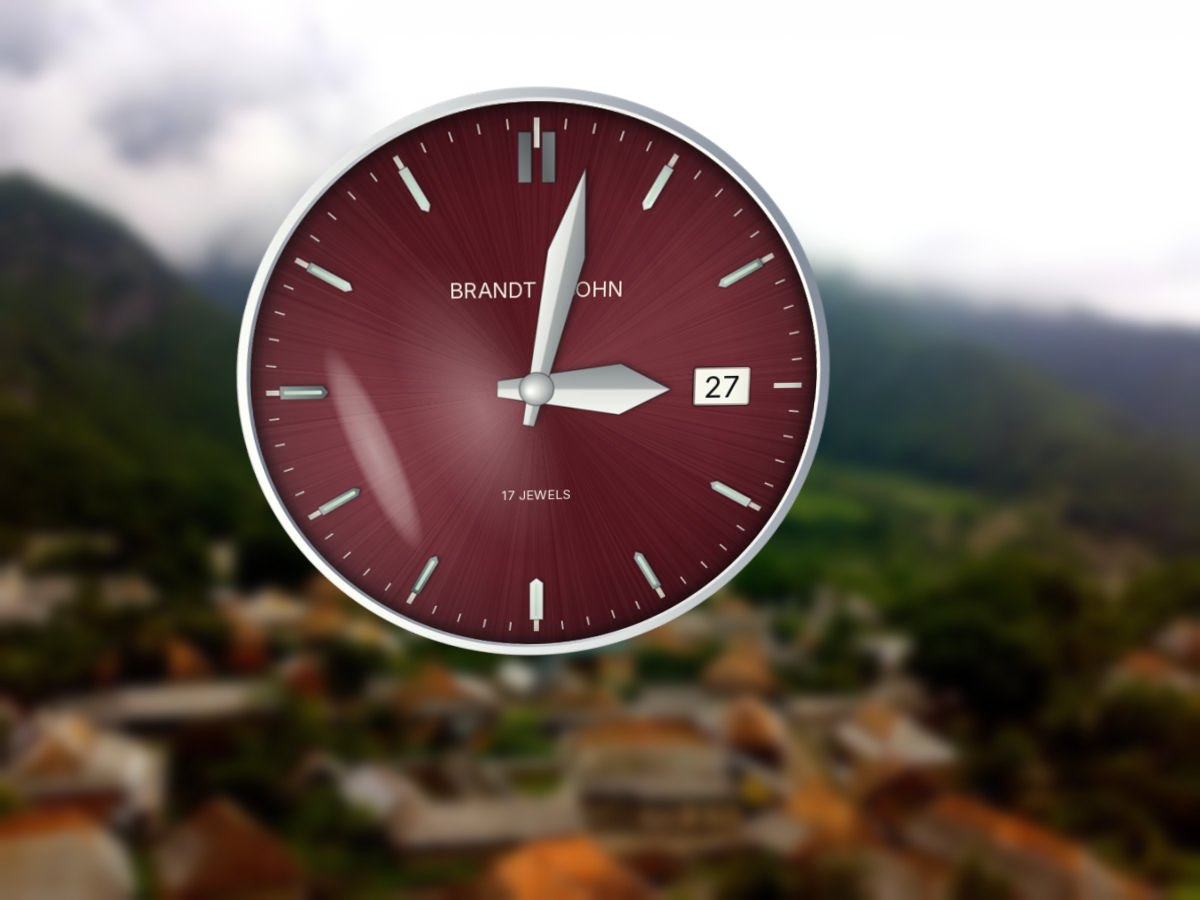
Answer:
**3:02**
